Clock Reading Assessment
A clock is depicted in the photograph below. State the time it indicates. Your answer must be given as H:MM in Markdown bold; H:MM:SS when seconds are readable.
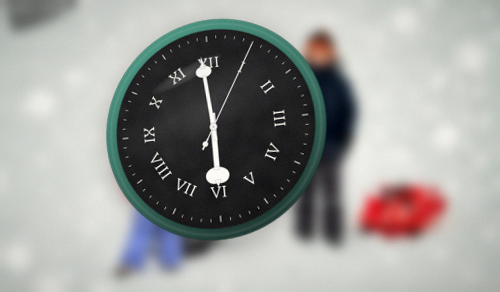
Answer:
**5:59:05**
